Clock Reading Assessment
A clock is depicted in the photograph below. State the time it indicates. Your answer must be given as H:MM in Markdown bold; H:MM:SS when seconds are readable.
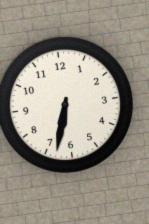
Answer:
**6:33**
